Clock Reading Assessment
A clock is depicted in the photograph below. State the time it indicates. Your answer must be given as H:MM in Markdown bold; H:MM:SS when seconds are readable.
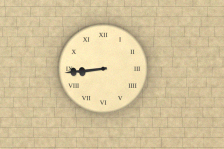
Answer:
**8:44**
